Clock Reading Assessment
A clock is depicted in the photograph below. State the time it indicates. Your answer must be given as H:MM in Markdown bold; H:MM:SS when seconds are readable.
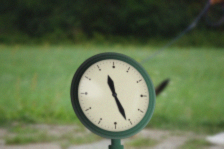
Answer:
**11:26**
